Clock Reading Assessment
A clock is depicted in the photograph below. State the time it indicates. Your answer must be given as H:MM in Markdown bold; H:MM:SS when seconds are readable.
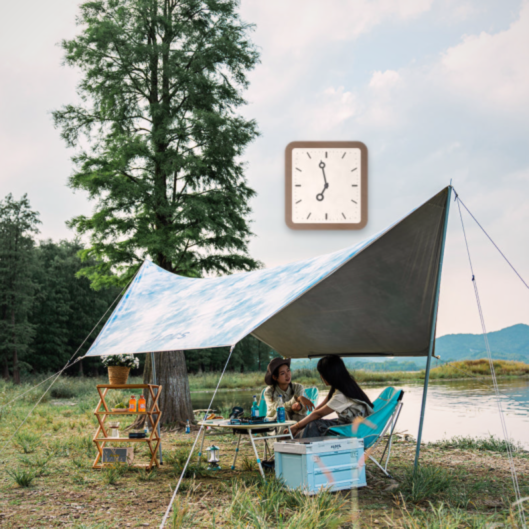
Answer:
**6:58**
